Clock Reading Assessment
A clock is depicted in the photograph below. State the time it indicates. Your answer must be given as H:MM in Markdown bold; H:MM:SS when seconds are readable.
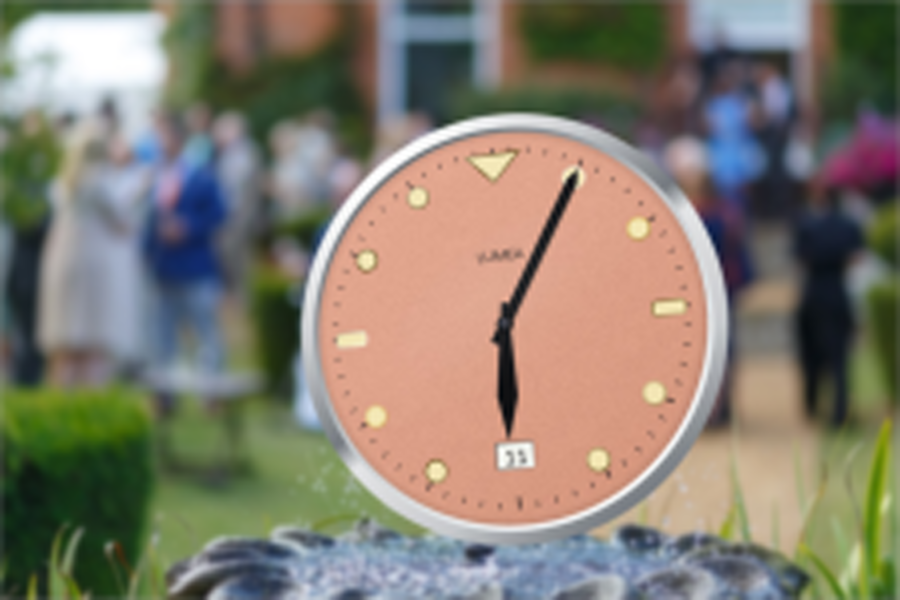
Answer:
**6:05**
